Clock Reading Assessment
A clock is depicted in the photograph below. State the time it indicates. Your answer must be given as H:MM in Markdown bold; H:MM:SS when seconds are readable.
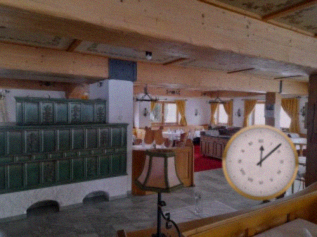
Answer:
**12:08**
